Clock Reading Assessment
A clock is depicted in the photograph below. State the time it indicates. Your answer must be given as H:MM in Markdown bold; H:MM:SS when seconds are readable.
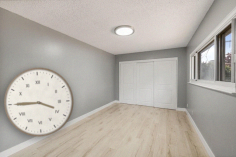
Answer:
**3:45**
